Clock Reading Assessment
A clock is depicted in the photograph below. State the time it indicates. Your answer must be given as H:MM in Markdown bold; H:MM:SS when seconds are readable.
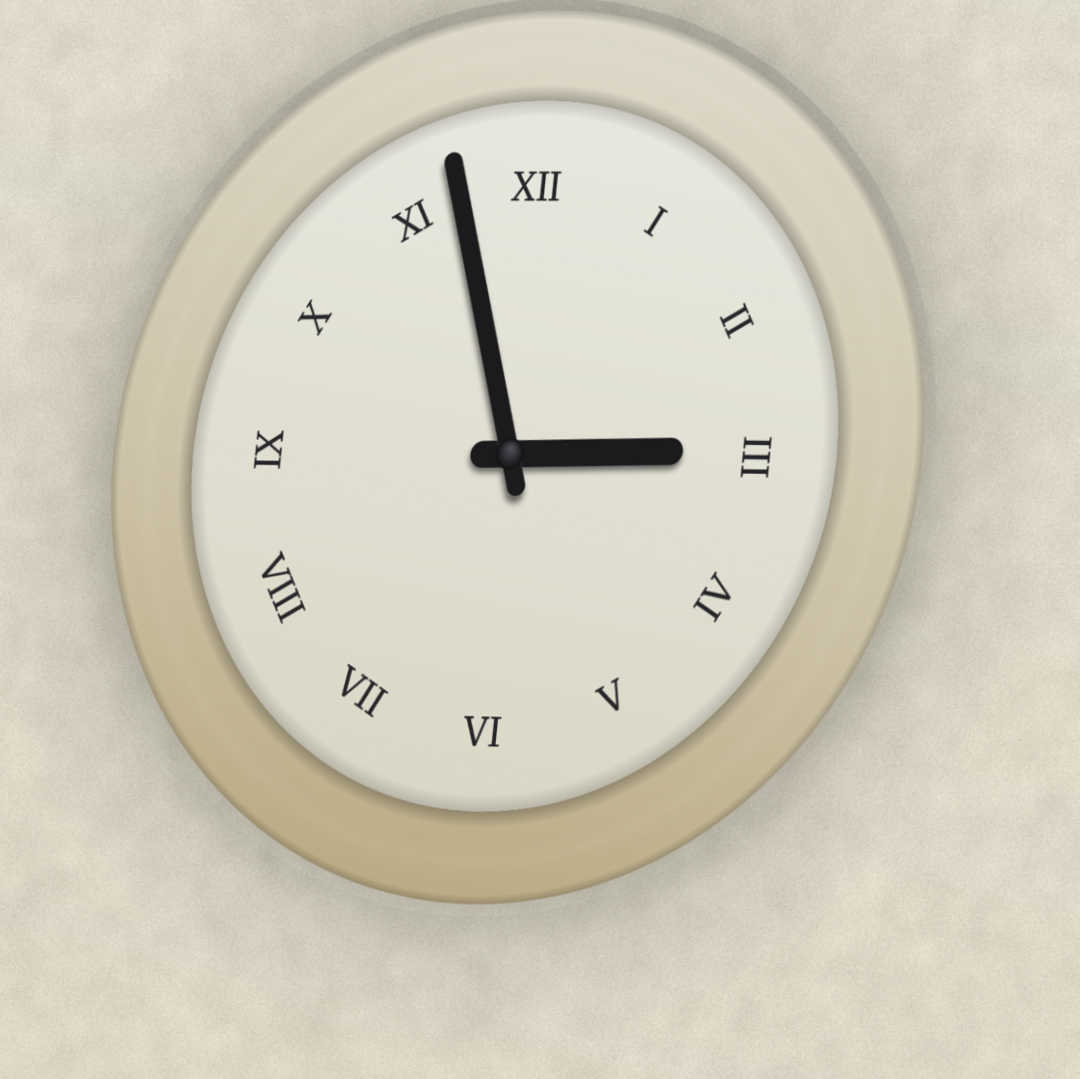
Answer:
**2:57**
